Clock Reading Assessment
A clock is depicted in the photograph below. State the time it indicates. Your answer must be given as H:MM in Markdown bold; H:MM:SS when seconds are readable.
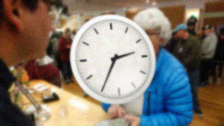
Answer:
**2:35**
